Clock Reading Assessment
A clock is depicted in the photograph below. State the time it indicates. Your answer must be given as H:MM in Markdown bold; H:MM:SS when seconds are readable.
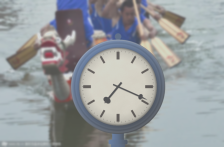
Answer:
**7:19**
